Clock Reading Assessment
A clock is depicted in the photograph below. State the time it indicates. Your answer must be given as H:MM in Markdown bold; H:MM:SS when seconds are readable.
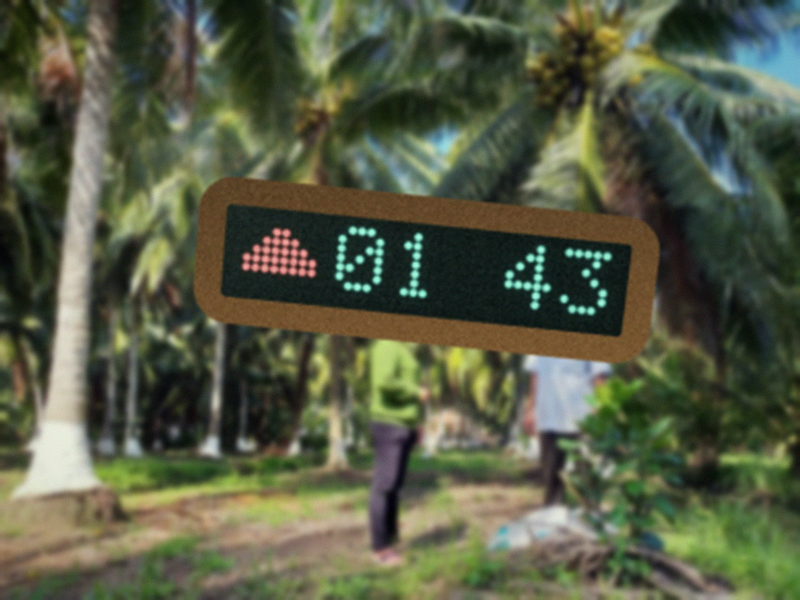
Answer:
**1:43**
